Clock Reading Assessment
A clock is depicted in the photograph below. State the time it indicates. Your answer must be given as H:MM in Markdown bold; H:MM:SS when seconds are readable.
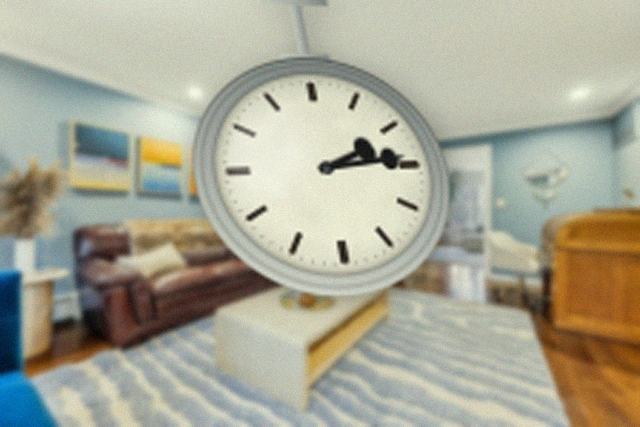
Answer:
**2:14**
